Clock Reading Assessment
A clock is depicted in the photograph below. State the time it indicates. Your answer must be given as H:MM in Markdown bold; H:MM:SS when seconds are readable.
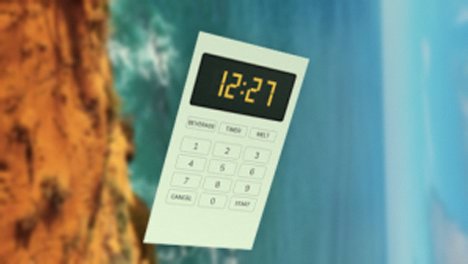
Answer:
**12:27**
